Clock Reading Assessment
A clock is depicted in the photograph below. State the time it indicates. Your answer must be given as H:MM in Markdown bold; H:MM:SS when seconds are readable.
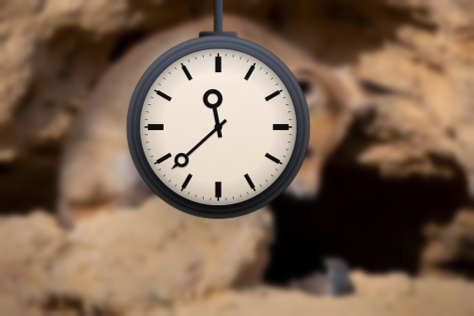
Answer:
**11:38**
